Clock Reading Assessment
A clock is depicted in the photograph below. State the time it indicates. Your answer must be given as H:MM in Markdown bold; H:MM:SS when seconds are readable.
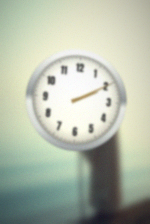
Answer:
**2:10**
